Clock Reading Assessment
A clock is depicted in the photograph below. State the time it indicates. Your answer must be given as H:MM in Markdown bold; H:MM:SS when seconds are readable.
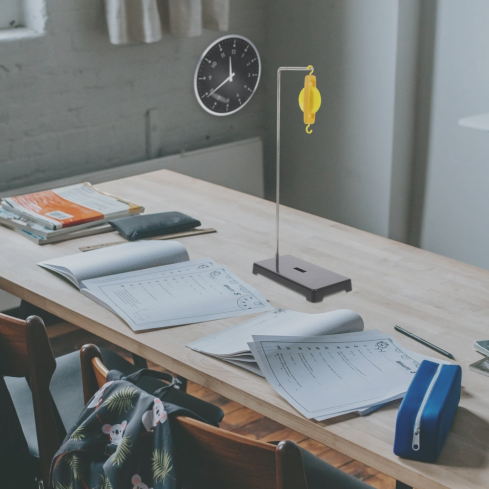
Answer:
**11:39**
